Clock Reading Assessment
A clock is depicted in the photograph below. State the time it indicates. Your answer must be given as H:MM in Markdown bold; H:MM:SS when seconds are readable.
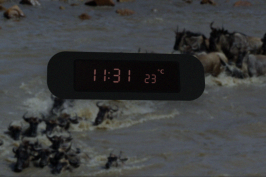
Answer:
**11:31**
